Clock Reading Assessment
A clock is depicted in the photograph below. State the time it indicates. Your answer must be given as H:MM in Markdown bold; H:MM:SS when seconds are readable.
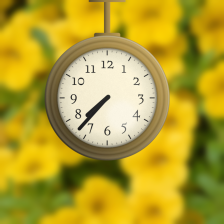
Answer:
**7:37**
